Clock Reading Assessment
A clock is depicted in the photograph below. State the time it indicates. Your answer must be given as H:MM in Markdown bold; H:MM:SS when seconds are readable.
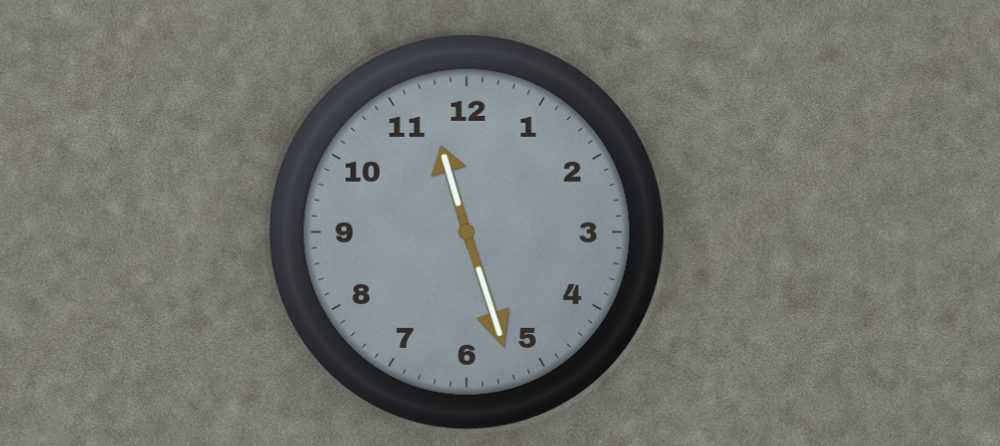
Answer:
**11:27**
